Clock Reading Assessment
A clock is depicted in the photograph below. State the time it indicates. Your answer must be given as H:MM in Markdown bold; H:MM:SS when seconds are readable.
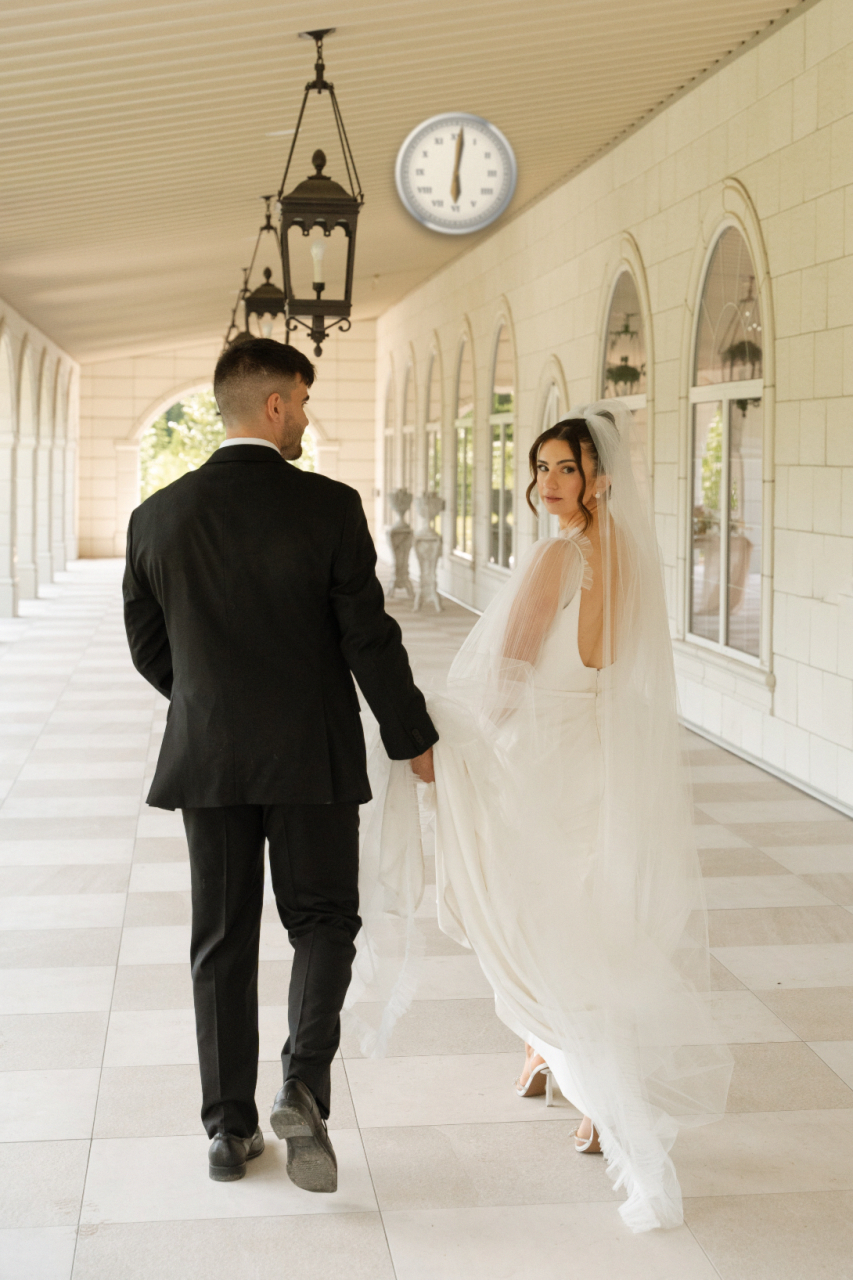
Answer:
**6:01**
